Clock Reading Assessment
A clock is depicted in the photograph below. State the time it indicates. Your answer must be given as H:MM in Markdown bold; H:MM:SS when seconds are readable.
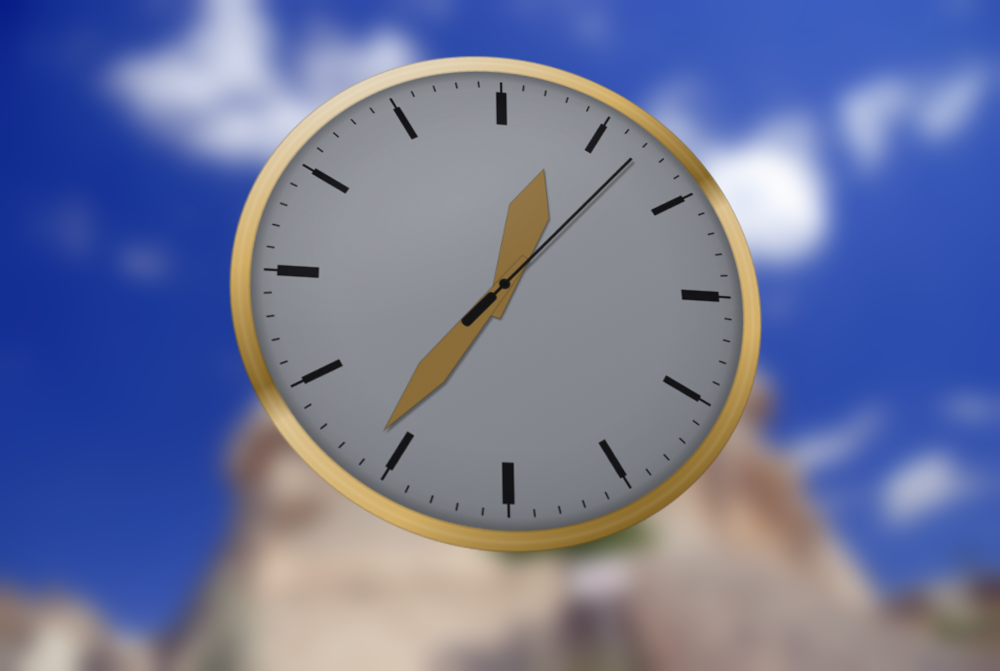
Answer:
**12:36:07**
